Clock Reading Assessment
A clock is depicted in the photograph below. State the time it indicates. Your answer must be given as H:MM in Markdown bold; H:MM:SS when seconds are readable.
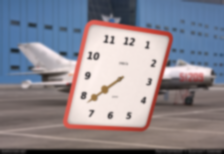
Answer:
**7:38**
